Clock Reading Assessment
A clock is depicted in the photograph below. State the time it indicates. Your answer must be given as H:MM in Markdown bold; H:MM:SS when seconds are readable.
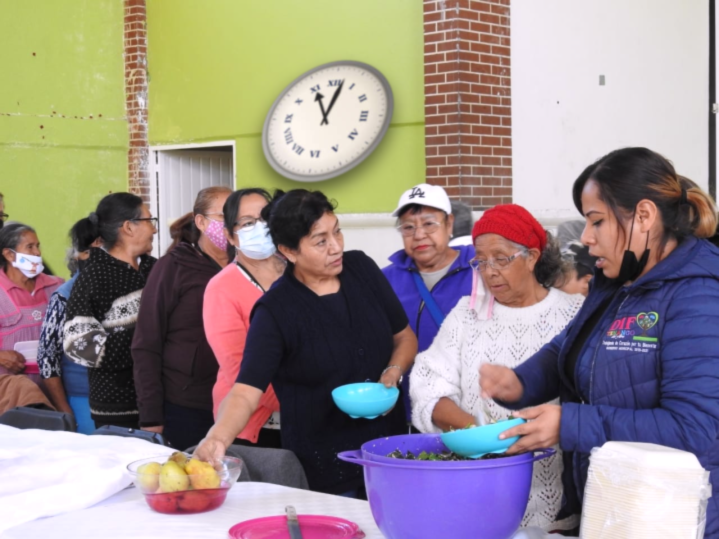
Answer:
**11:02**
